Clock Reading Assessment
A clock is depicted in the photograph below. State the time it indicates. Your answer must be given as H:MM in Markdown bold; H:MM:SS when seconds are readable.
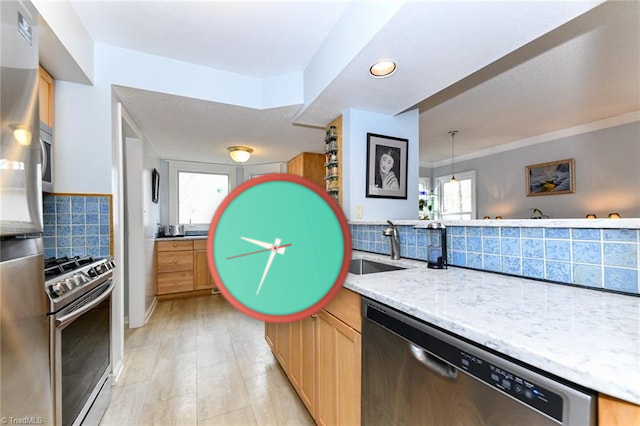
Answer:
**9:33:43**
